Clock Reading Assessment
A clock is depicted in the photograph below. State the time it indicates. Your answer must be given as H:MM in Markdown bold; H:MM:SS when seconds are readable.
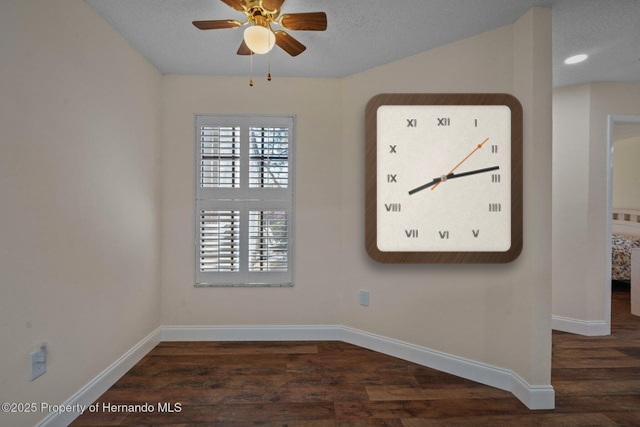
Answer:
**8:13:08**
